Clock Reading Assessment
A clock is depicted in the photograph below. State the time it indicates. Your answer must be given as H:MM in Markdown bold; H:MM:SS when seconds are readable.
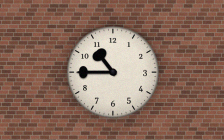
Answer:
**10:45**
